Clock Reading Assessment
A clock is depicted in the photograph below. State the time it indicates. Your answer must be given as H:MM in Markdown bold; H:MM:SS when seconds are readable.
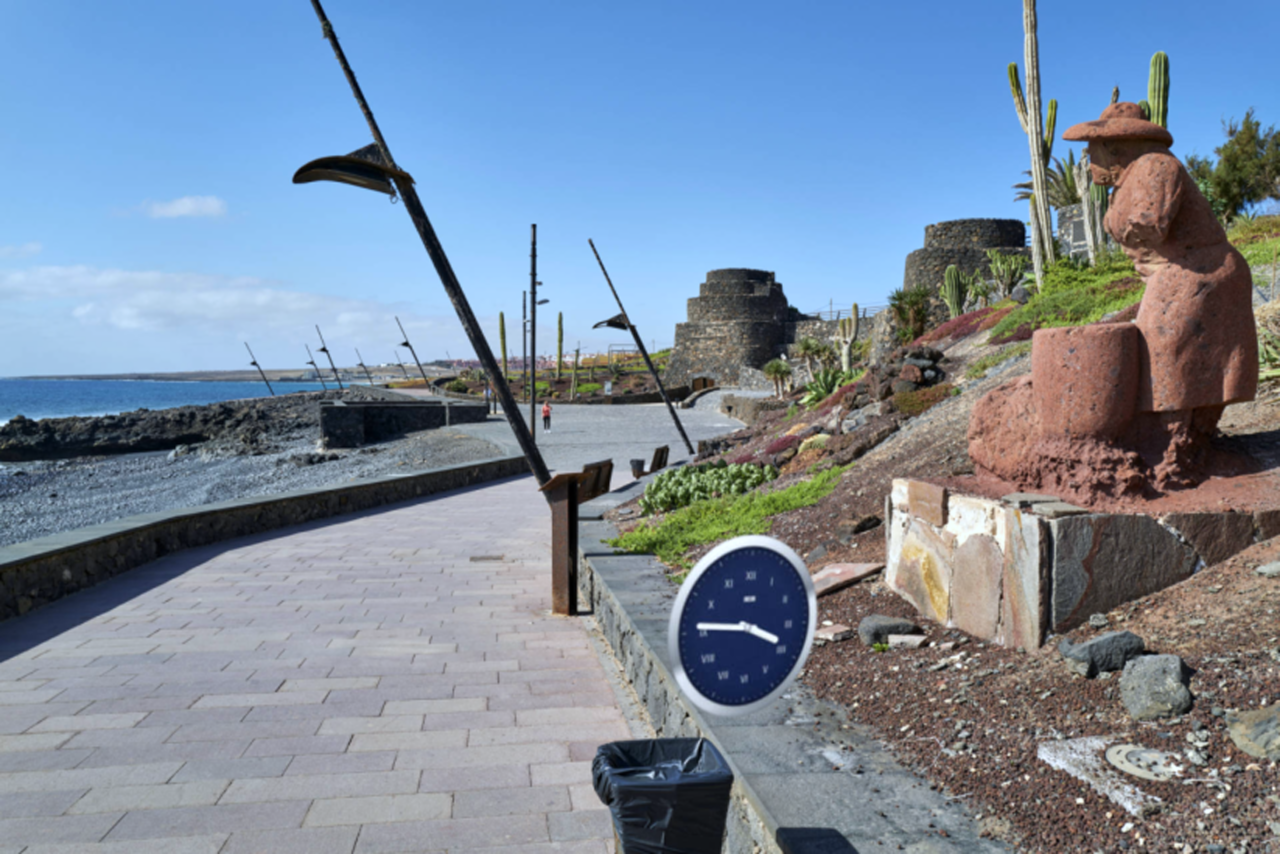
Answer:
**3:46**
